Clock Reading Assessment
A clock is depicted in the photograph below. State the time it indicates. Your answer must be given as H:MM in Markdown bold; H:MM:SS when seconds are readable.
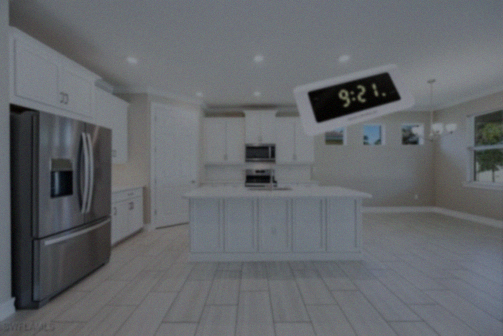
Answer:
**9:21**
